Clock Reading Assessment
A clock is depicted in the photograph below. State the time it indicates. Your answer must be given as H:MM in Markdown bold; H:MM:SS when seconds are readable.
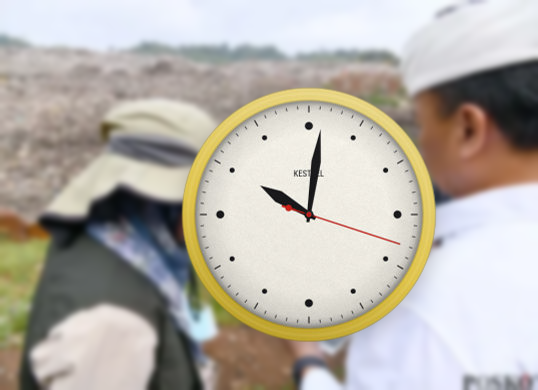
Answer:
**10:01:18**
